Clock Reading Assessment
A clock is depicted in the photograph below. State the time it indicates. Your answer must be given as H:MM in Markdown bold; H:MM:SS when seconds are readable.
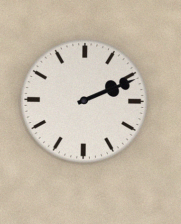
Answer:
**2:11**
